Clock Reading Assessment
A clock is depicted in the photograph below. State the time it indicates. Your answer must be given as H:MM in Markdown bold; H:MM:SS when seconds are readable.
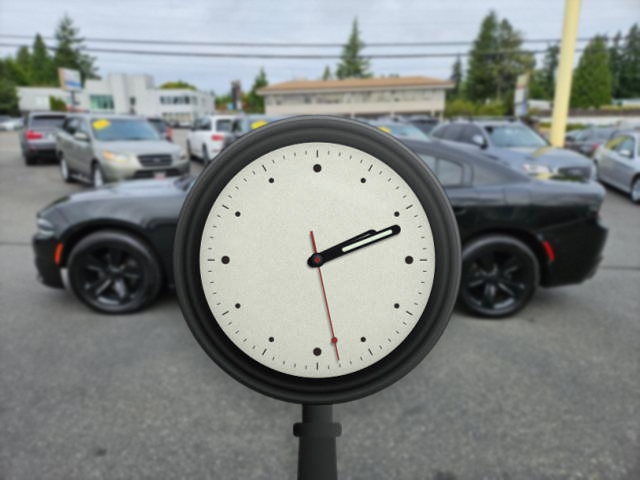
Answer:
**2:11:28**
